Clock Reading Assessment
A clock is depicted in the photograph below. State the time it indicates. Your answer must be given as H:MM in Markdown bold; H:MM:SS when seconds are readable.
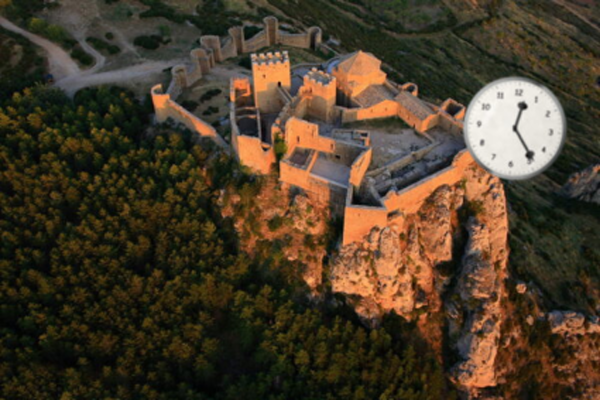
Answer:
**12:24**
